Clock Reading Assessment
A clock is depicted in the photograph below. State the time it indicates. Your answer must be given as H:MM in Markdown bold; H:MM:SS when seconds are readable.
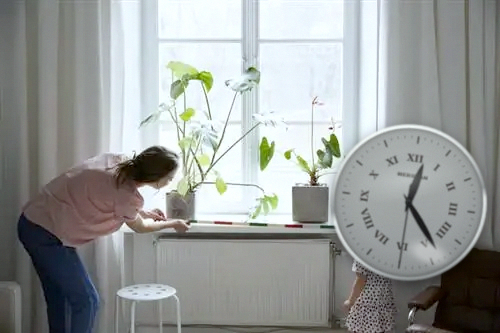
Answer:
**12:23:30**
